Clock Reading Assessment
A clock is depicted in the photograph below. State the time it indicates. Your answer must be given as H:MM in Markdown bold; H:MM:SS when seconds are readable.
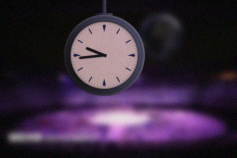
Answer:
**9:44**
